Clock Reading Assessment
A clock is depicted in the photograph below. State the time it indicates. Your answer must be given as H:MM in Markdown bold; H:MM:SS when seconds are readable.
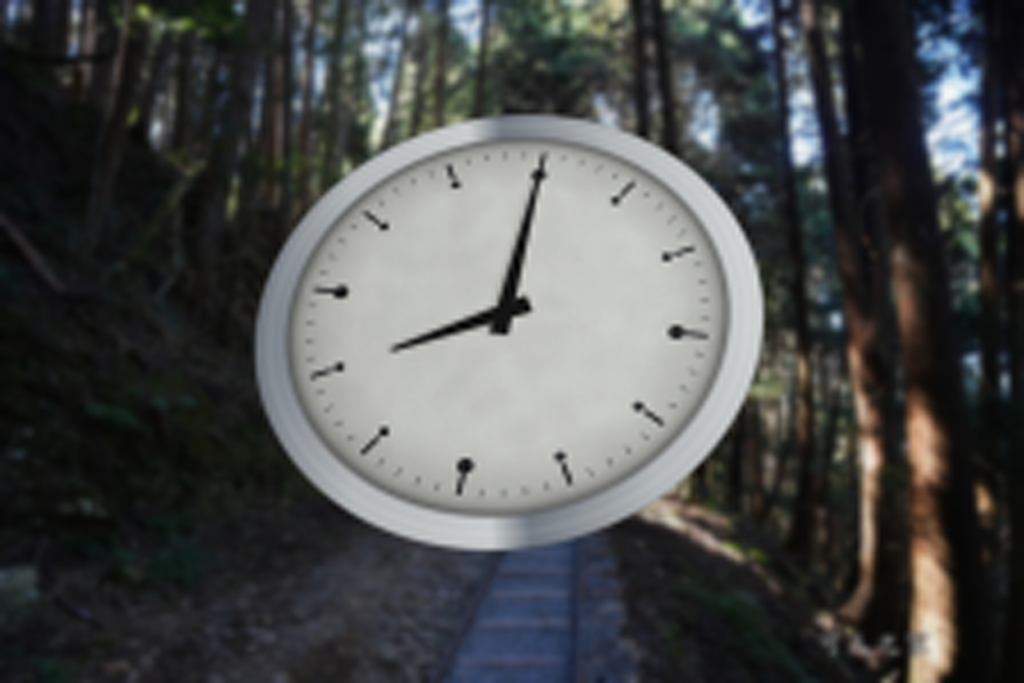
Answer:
**8:00**
